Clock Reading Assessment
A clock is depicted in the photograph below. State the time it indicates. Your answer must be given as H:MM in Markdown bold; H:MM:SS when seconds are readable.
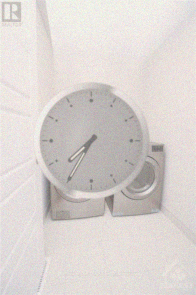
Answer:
**7:35**
